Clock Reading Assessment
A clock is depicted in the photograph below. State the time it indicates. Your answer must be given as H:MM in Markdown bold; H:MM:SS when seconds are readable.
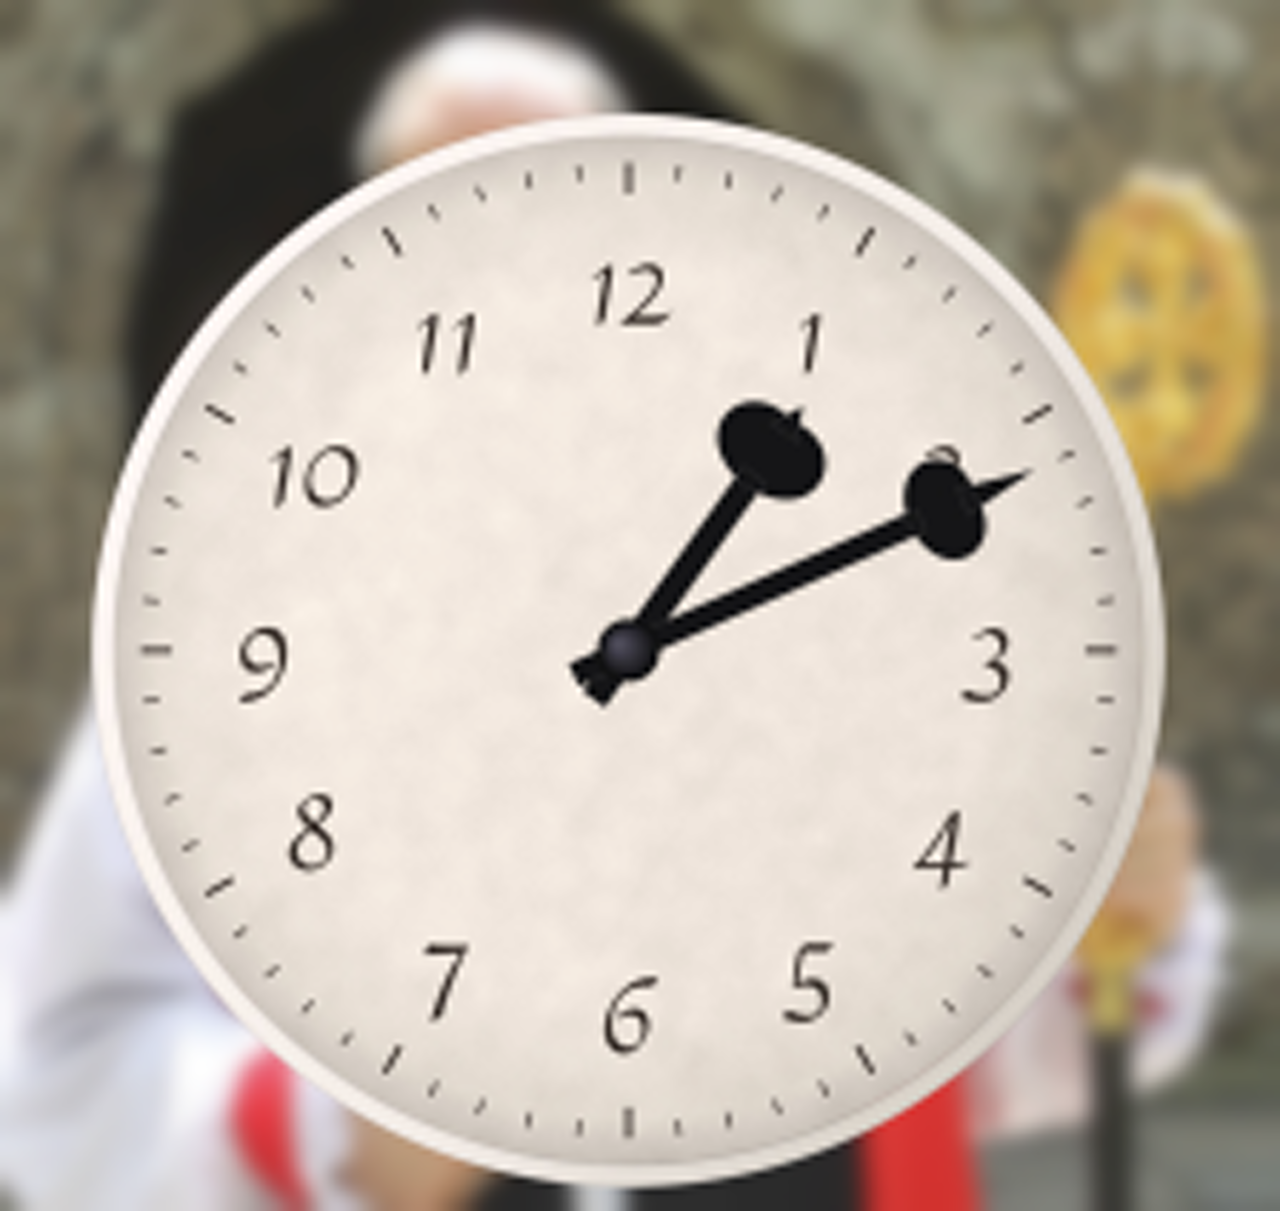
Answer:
**1:11**
